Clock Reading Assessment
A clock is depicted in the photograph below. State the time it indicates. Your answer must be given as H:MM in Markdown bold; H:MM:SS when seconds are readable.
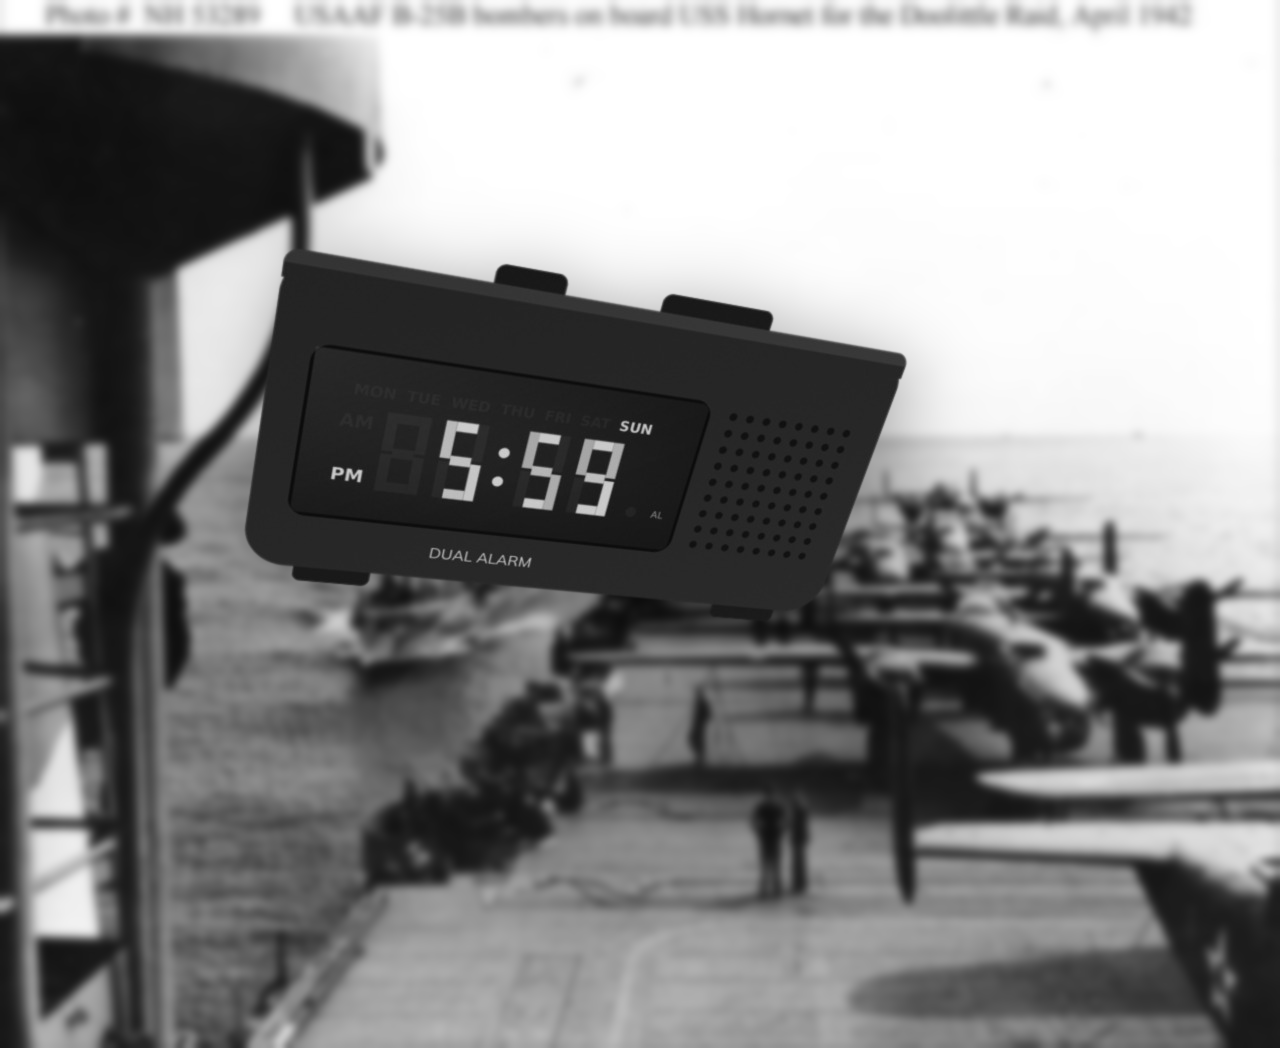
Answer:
**5:59**
